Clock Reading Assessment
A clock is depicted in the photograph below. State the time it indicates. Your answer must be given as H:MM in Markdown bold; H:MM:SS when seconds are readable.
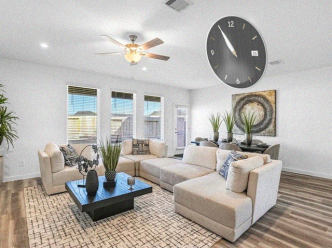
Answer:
**10:55**
